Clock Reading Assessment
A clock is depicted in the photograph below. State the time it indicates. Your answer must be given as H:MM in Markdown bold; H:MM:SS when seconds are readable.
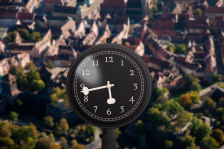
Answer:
**5:43**
